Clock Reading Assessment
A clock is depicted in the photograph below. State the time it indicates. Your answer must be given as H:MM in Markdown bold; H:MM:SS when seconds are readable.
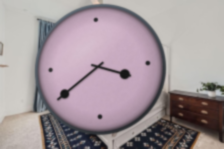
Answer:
**3:39**
